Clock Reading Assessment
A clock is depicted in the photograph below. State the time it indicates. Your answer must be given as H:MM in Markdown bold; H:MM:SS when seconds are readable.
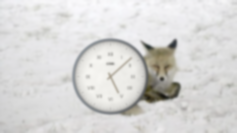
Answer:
**5:08**
